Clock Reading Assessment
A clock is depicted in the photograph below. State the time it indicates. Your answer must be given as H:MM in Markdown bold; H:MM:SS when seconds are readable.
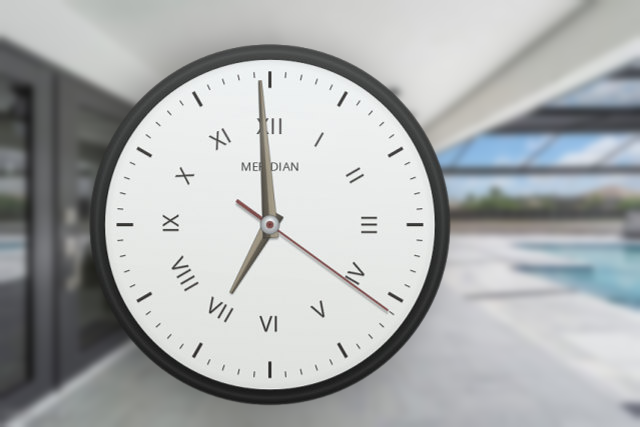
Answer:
**6:59:21**
